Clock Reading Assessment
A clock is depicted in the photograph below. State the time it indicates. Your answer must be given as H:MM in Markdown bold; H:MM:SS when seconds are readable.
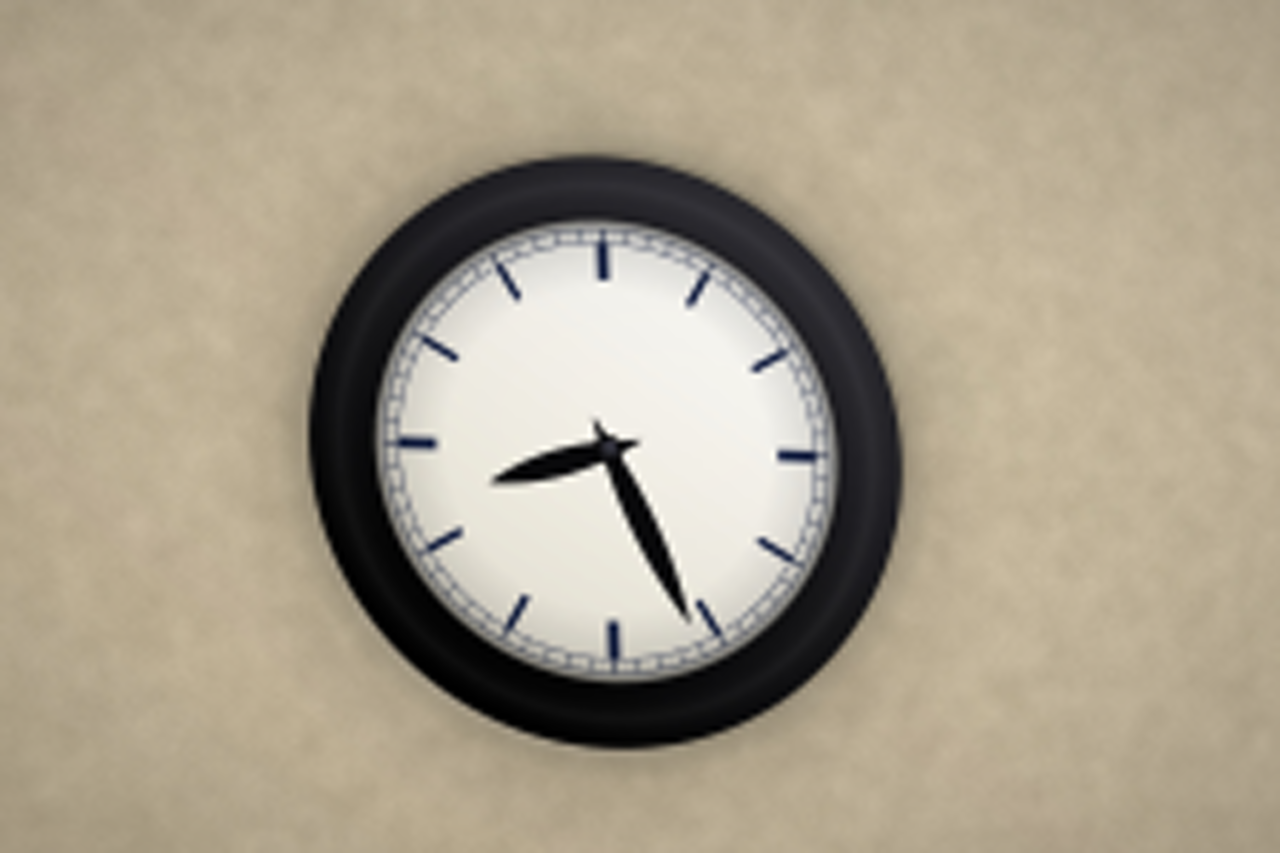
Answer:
**8:26**
